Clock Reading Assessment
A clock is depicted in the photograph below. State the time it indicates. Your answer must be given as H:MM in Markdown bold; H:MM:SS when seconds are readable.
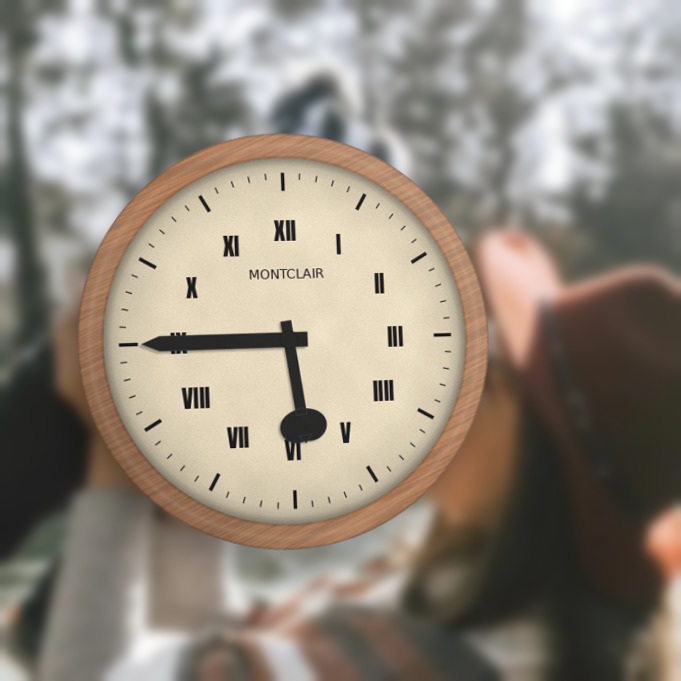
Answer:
**5:45**
